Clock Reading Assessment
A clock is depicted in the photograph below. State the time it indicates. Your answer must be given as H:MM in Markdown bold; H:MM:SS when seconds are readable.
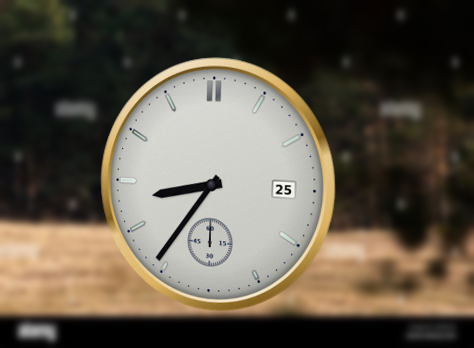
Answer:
**8:36**
